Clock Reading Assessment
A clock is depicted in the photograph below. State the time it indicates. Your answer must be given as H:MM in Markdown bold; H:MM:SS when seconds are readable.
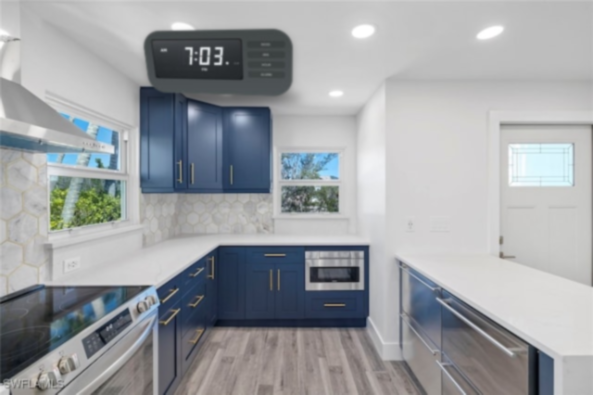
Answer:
**7:03**
